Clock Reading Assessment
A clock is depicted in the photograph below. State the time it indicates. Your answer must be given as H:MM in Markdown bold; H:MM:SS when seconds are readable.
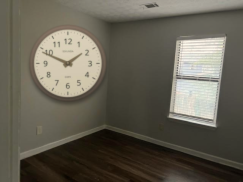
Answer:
**1:49**
